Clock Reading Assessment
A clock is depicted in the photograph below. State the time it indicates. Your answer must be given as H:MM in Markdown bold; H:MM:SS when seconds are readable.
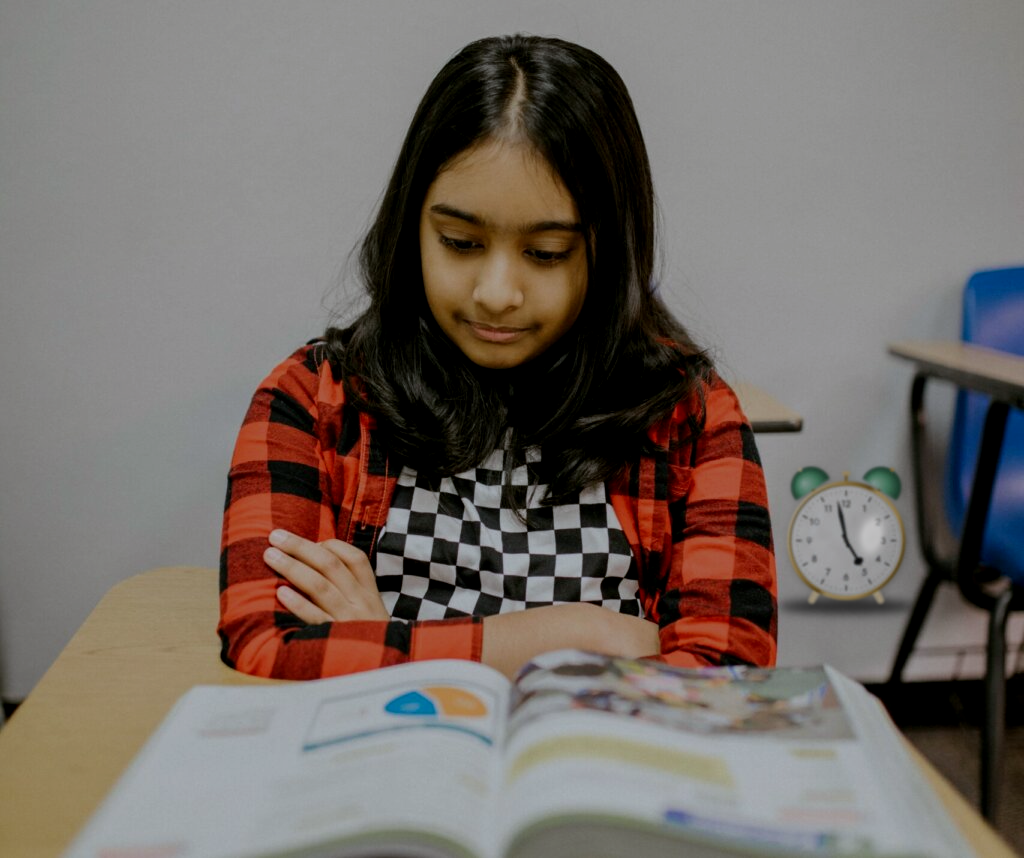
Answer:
**4:58**
